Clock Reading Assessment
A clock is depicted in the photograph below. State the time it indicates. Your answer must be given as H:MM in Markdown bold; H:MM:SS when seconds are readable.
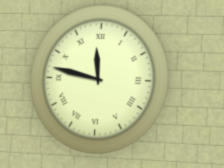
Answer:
**11:47**
